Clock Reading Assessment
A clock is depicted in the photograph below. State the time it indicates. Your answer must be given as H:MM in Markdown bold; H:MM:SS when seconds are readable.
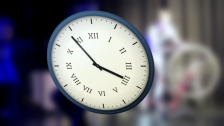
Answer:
**3:54**
